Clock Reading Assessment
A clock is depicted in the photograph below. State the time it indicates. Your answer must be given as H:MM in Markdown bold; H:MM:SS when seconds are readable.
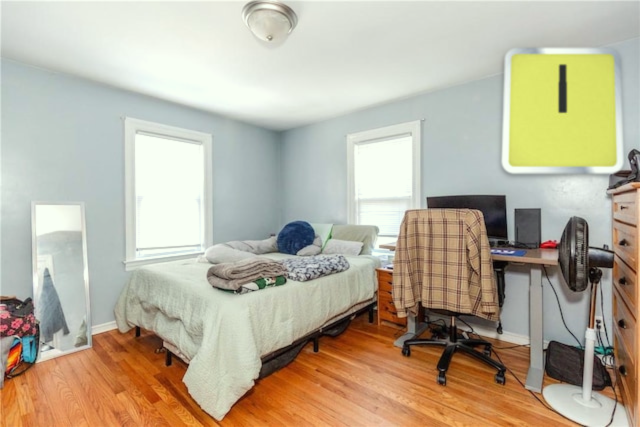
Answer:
**12:00**
